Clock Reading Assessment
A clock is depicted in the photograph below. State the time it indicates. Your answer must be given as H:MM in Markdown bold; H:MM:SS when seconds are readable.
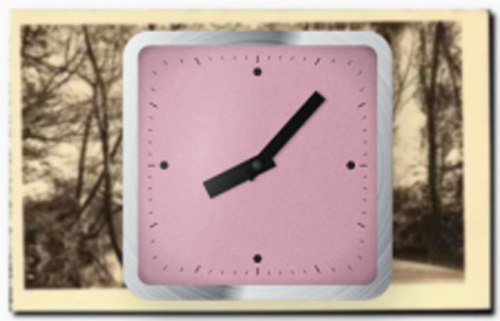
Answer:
**8:07**
